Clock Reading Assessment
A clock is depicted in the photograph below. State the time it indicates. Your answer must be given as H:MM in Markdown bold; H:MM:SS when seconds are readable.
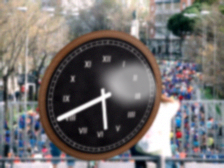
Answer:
**5:41**
